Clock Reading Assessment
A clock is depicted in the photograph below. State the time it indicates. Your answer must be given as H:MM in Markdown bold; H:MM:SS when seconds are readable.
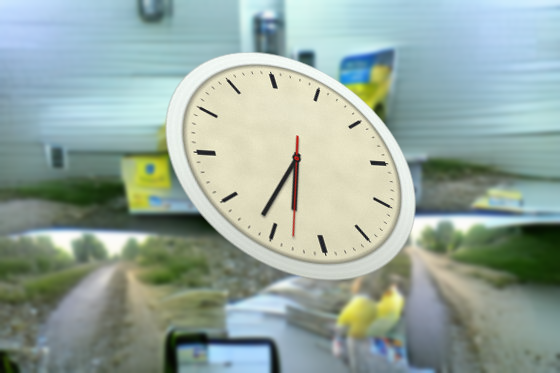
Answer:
**6:36:33**
